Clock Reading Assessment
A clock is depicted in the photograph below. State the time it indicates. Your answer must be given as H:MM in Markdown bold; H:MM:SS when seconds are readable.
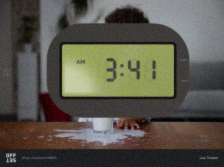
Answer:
**3:41**
